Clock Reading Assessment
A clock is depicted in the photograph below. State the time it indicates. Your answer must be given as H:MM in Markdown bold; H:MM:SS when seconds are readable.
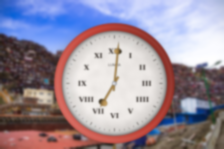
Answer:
**7:01**
